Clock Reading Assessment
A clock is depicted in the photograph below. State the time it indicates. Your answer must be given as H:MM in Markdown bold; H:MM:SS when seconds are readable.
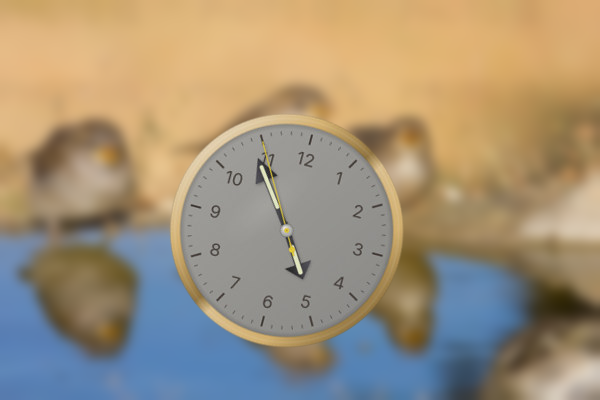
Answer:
**4:53:55**
